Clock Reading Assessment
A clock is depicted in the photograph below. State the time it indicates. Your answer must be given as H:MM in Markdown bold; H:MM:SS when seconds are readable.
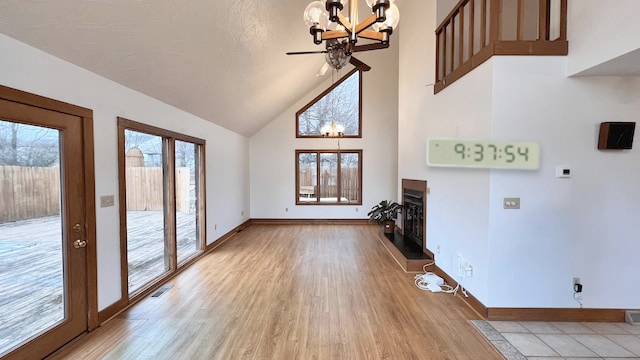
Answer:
**9:37:54**
